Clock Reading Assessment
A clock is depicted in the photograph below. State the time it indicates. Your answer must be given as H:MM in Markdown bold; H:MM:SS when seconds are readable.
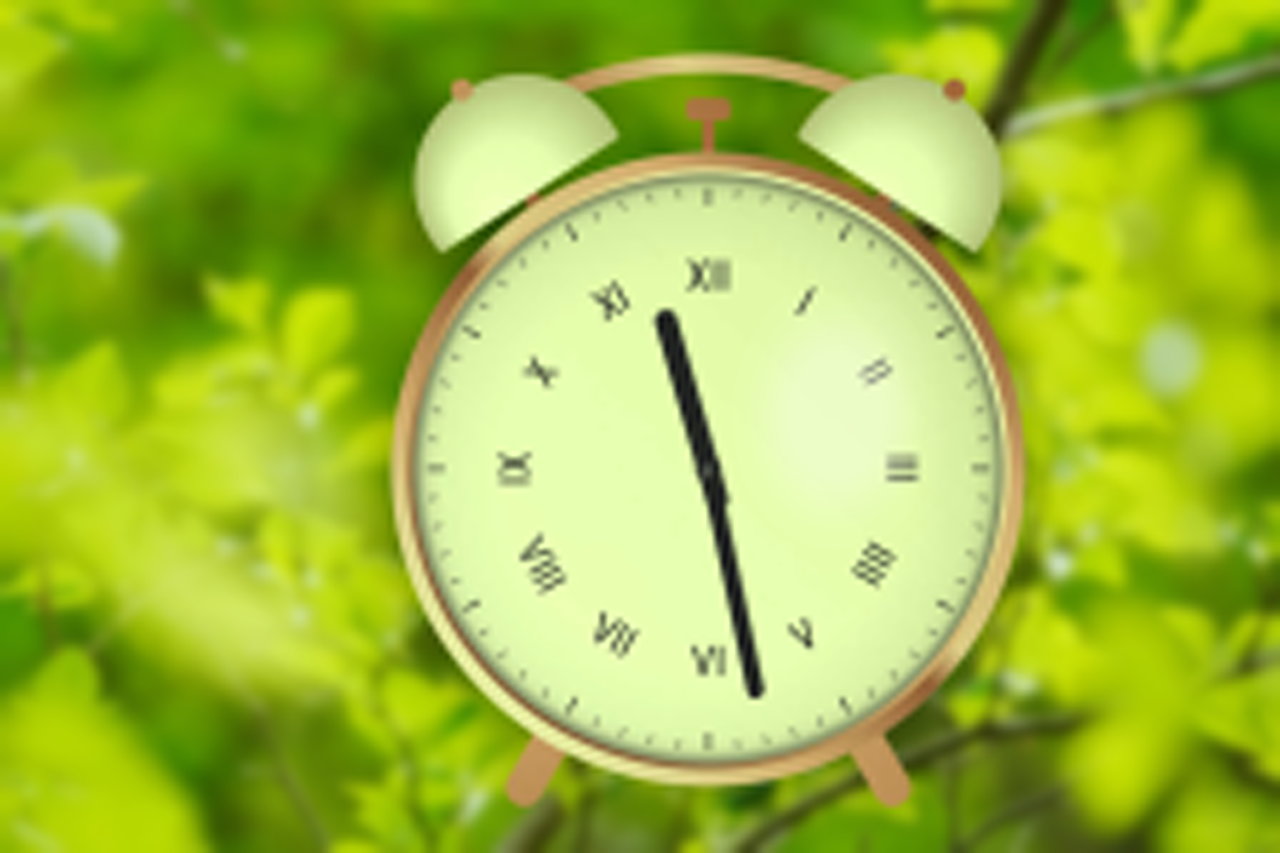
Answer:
**11:28**
